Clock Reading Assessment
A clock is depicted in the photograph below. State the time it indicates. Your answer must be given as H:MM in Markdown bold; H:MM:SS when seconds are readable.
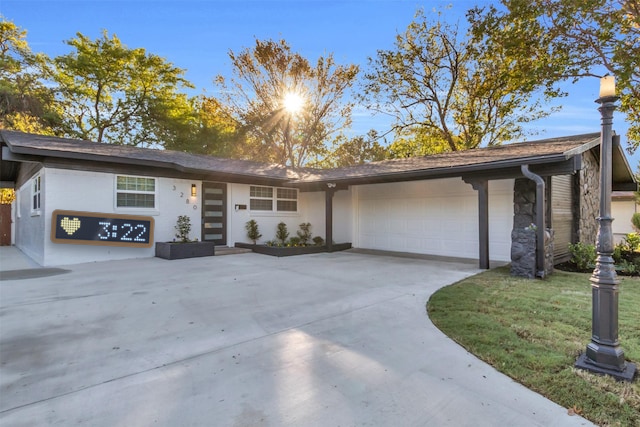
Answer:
**3:22**
